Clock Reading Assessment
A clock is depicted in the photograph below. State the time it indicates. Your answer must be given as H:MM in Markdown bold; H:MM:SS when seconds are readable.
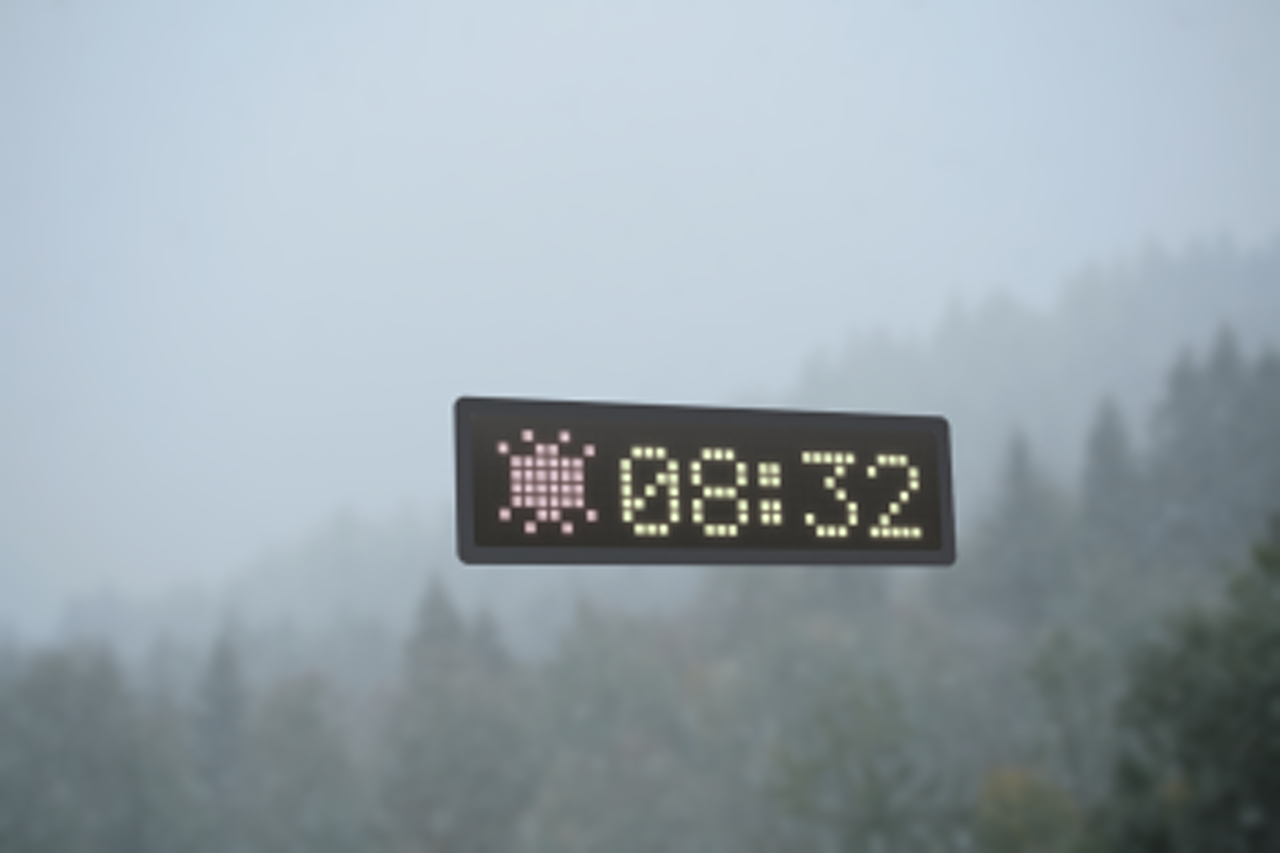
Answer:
**8:32**
